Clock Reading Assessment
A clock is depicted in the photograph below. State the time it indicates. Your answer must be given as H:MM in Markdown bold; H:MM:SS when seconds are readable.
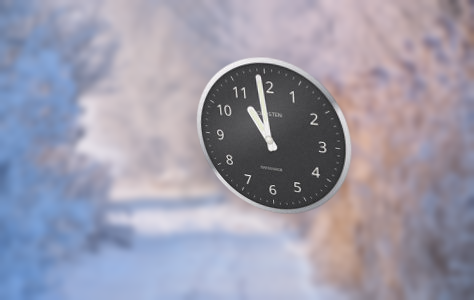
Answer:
**10:59**
